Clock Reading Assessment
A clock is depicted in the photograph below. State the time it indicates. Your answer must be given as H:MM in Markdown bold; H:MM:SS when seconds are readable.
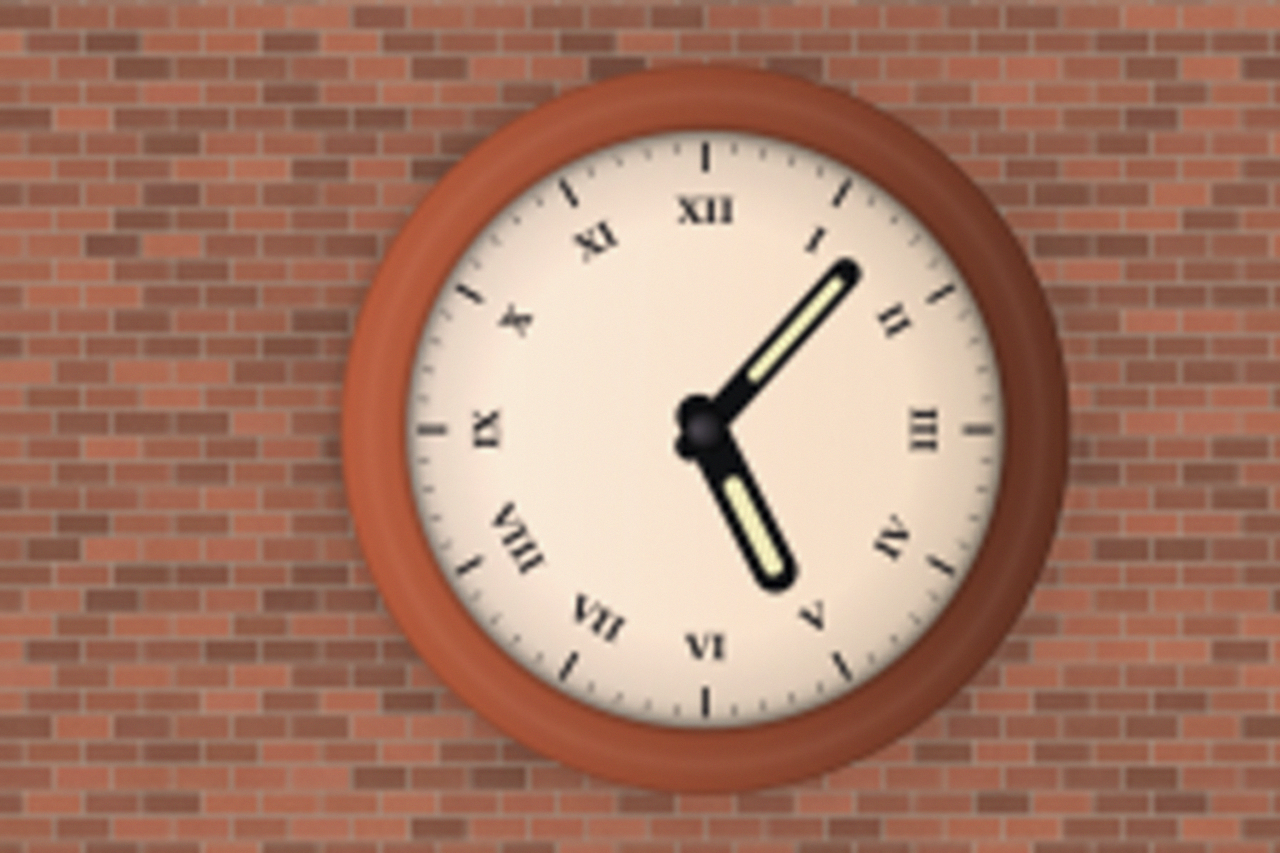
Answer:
**5:07**
